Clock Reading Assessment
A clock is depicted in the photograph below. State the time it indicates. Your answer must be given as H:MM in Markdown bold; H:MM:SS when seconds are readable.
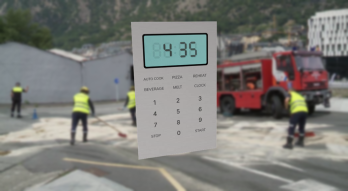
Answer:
**4:35**
